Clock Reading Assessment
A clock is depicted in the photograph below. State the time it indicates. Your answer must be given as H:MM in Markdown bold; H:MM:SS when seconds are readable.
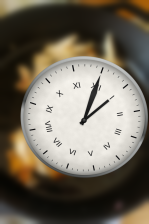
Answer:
**1:00**
